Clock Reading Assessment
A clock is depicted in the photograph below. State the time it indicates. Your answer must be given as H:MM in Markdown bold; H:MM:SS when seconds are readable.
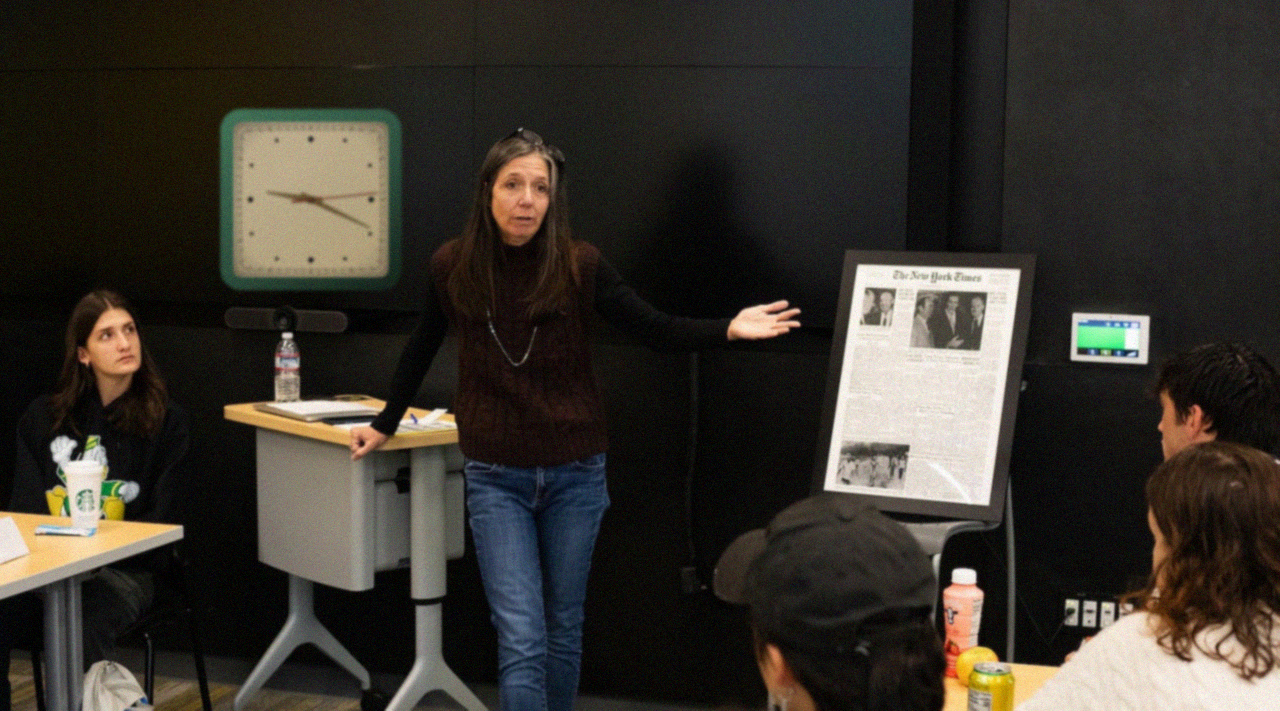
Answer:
**9:19:14**
